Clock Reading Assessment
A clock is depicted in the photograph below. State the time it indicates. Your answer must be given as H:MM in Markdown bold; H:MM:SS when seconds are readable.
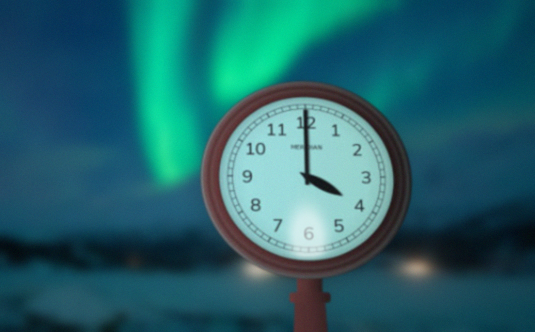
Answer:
**4:00**
